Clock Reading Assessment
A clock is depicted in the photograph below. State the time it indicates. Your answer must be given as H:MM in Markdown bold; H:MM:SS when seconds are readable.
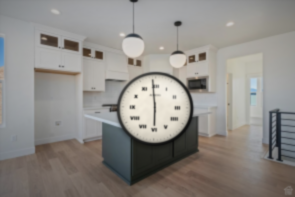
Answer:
**5:59**
